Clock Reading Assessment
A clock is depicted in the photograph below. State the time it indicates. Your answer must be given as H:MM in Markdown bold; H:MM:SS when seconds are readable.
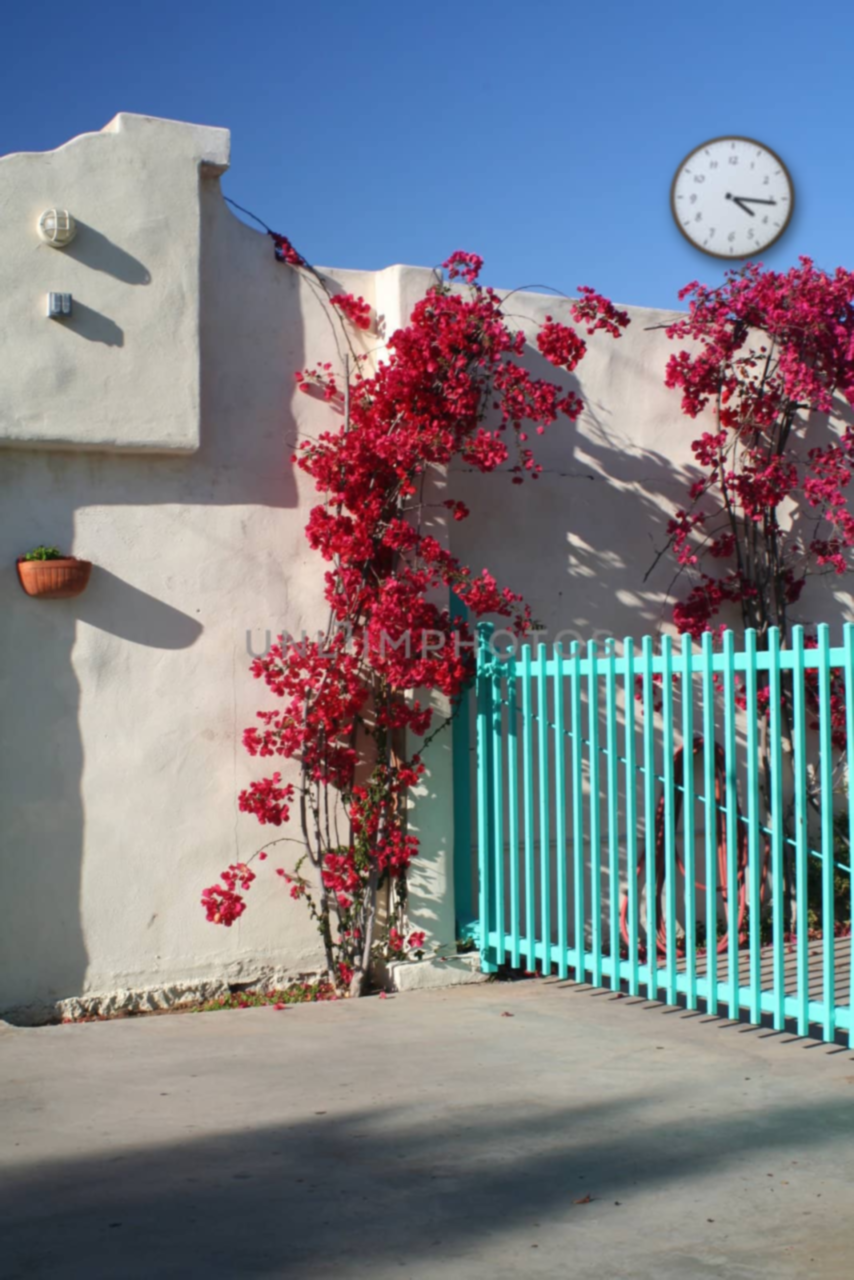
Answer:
**4:16**
